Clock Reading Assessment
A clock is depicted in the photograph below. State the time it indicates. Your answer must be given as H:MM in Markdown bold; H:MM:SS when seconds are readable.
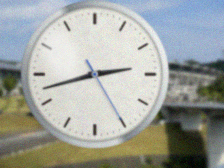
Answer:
**2:42:25**
